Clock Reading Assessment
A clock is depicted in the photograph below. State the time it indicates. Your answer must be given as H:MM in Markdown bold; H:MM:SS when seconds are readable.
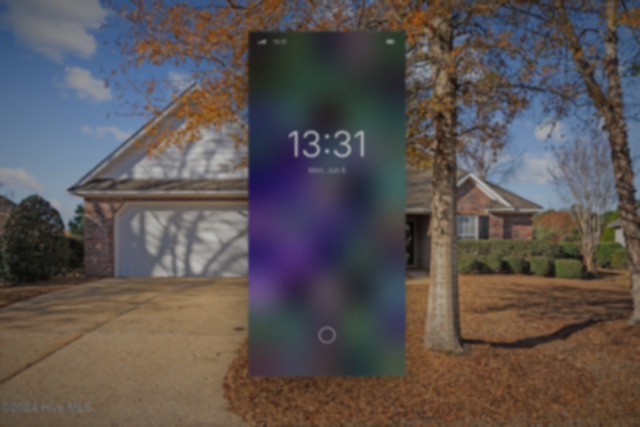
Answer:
**13:31**
